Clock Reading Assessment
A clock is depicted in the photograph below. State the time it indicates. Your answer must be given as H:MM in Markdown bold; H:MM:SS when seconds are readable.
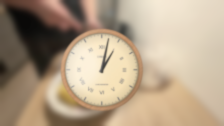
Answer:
**1:02**
